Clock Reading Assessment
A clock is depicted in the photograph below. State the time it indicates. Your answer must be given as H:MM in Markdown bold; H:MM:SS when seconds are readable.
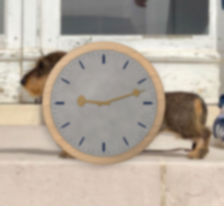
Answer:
**9:12**
